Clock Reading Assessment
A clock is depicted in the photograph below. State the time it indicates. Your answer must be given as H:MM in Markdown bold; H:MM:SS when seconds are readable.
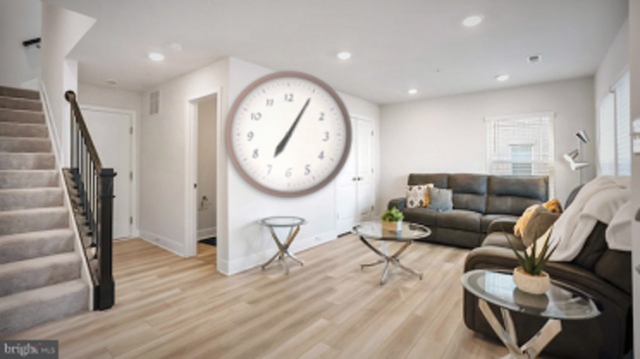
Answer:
**7:05**
